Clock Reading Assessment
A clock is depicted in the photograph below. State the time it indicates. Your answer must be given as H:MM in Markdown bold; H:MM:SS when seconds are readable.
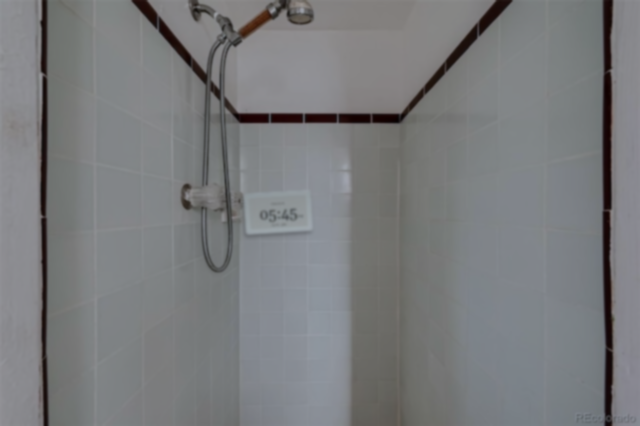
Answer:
**5:45**
